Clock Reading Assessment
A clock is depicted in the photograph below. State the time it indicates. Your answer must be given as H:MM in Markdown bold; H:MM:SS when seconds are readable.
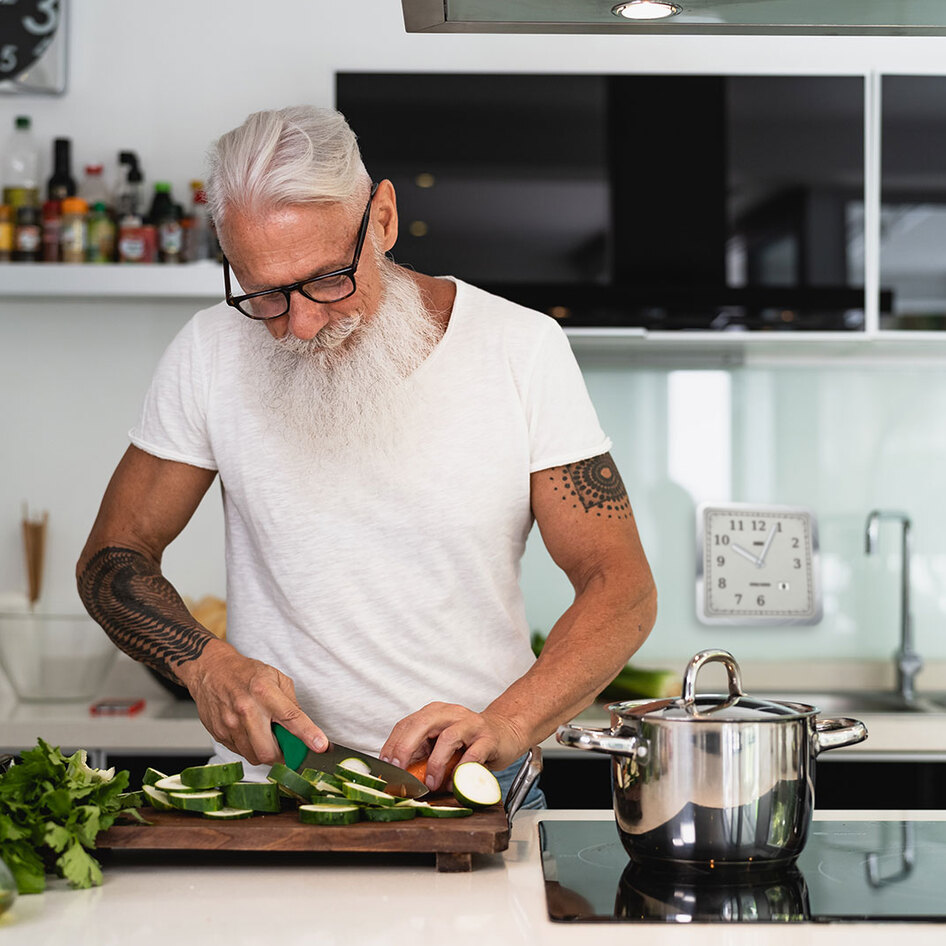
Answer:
**10:04**
